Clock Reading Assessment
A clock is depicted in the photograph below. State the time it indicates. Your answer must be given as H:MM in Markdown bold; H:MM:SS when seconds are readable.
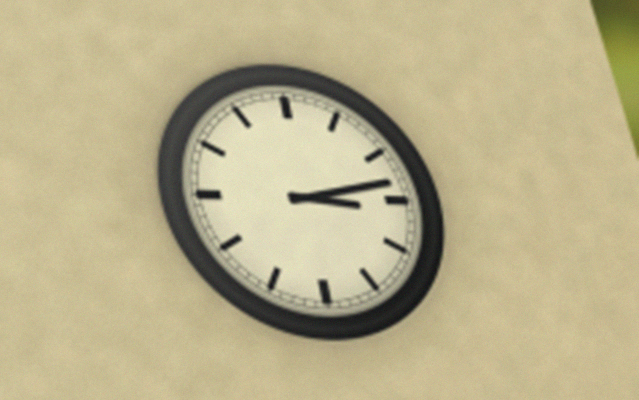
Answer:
**3:13**
